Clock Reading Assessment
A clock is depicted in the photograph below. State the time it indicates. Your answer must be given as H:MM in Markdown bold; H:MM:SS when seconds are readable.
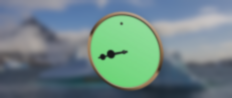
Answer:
**8:43**
